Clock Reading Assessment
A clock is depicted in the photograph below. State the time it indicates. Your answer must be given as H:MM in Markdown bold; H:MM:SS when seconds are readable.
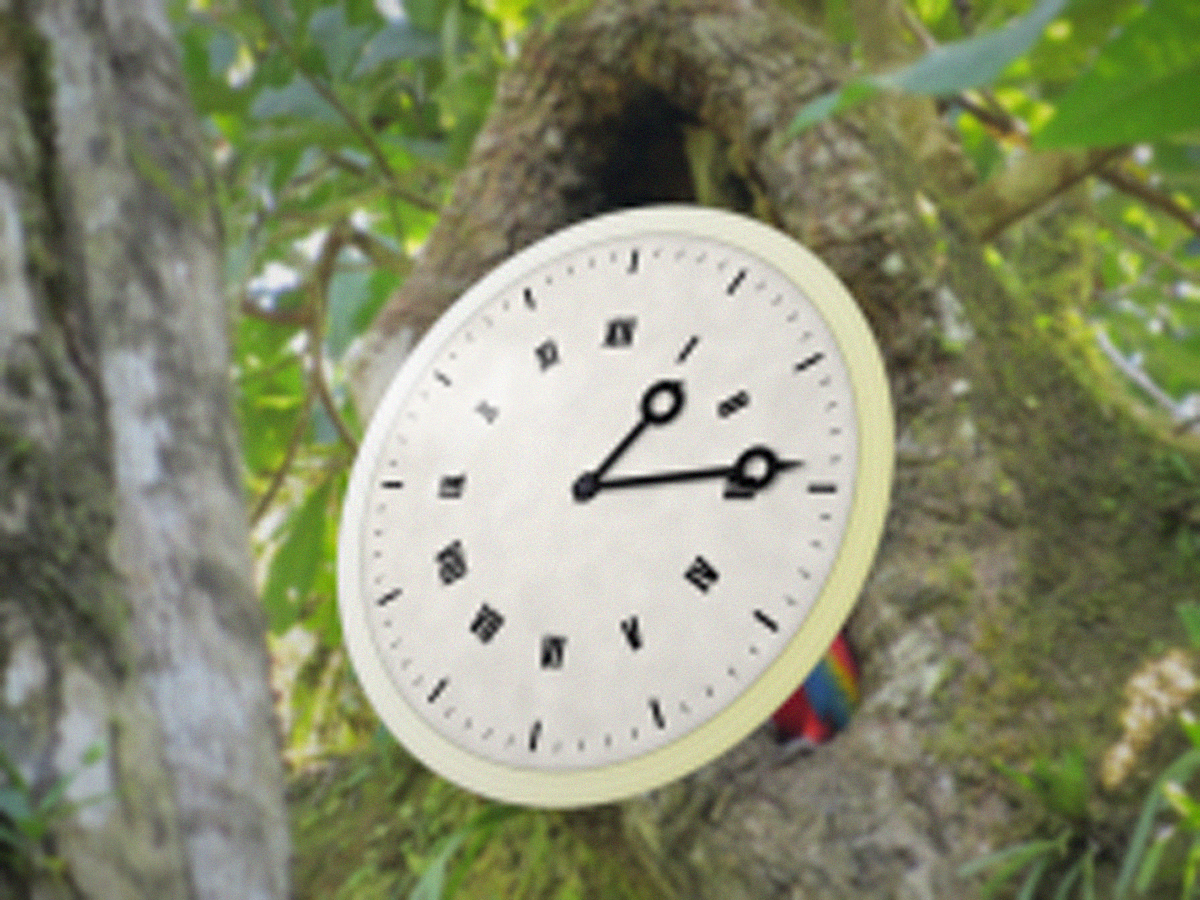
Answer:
**1:14**
